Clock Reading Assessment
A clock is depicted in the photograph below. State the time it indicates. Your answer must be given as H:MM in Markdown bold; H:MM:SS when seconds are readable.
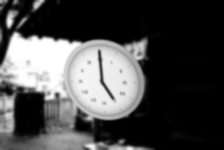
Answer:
**5:00**
